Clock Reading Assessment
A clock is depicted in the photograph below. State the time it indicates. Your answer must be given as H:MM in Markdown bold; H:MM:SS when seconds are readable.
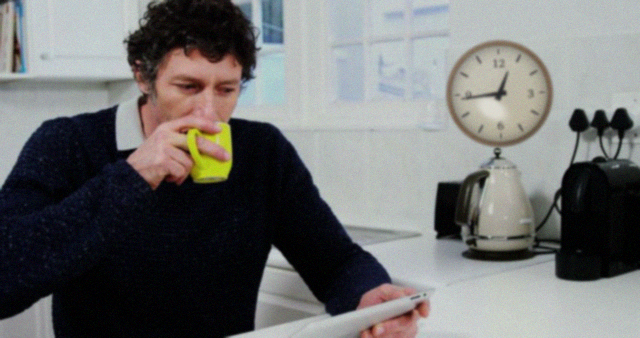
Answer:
**12:44**
